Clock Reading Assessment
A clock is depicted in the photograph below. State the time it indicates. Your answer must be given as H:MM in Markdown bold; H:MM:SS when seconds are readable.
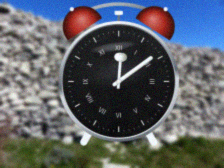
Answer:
**12:09**
